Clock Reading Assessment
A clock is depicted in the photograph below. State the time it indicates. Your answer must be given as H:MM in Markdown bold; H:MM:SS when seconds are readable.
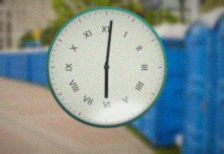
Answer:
**6:01**
